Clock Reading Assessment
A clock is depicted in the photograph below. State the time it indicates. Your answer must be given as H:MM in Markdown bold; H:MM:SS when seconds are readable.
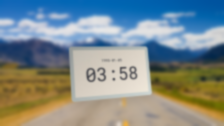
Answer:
**3:58**
